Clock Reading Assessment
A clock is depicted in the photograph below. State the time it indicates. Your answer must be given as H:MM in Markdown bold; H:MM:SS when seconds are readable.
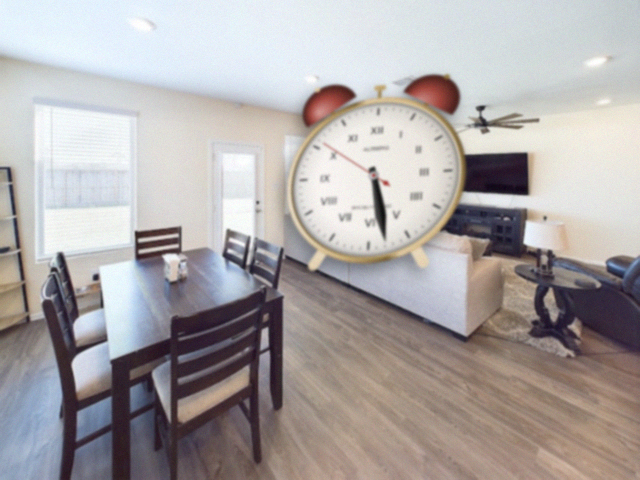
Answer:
**5:27:51**
